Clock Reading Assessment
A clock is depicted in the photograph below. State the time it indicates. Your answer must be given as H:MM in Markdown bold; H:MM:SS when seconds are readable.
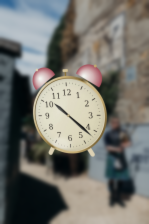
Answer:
**10:22**
